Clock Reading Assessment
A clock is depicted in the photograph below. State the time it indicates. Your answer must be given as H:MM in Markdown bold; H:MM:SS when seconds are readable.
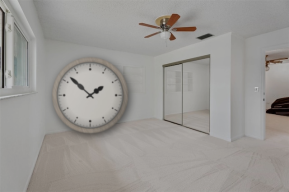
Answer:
**1:52**
